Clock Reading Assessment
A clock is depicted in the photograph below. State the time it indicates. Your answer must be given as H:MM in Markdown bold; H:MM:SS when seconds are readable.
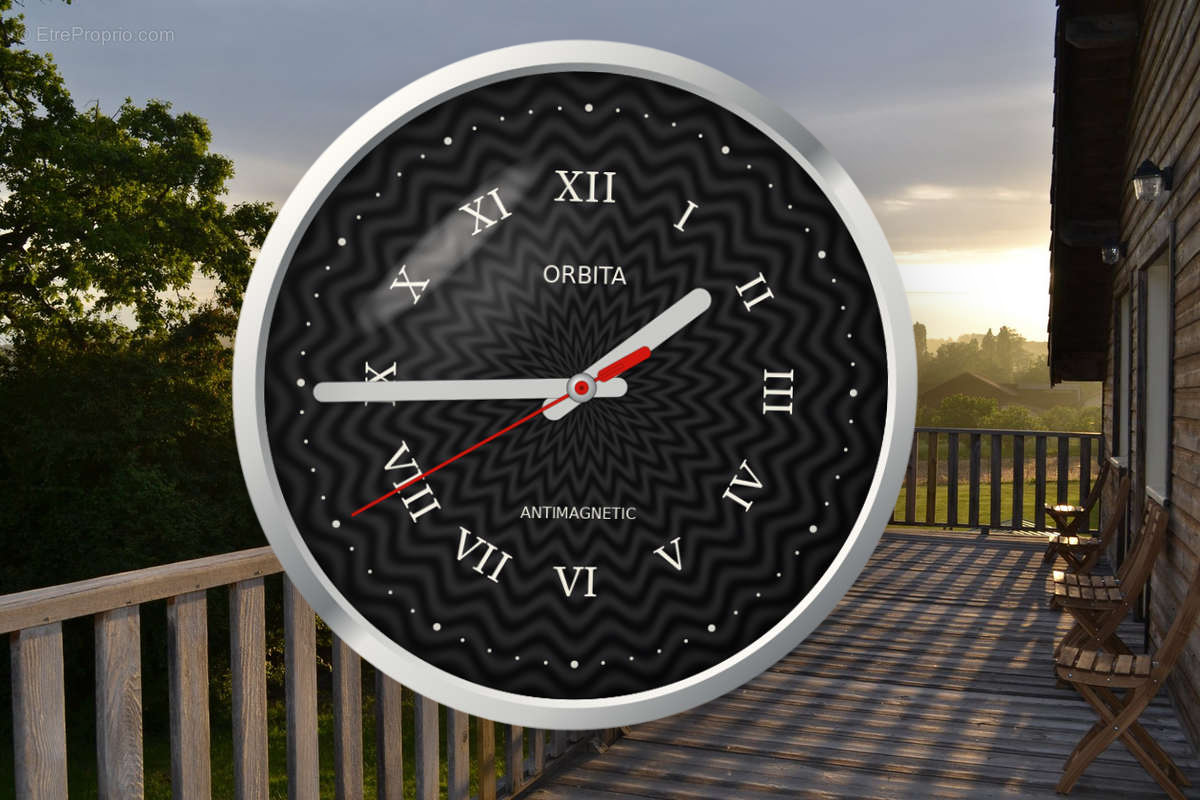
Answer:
**1:44:40**
